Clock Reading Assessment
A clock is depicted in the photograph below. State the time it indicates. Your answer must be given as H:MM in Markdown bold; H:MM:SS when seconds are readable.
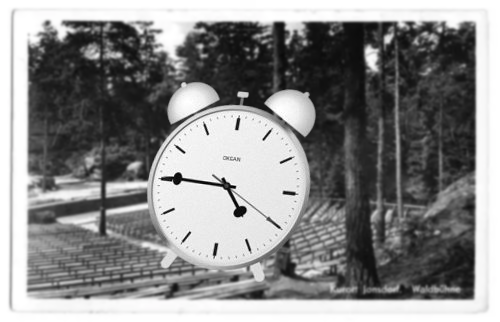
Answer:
**4:45:20**
